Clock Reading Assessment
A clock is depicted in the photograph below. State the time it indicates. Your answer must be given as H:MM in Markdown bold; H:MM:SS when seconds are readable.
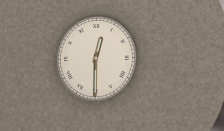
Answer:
**12:30**
